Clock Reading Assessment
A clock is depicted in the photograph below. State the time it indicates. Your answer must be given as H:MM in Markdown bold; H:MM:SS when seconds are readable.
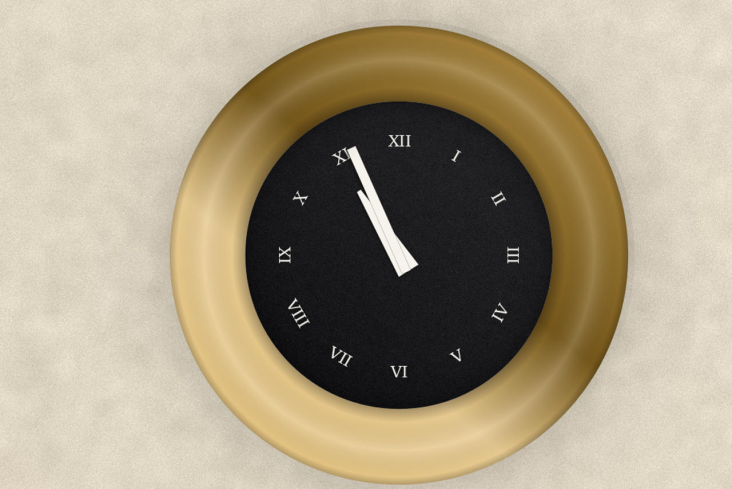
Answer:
**10:56**
